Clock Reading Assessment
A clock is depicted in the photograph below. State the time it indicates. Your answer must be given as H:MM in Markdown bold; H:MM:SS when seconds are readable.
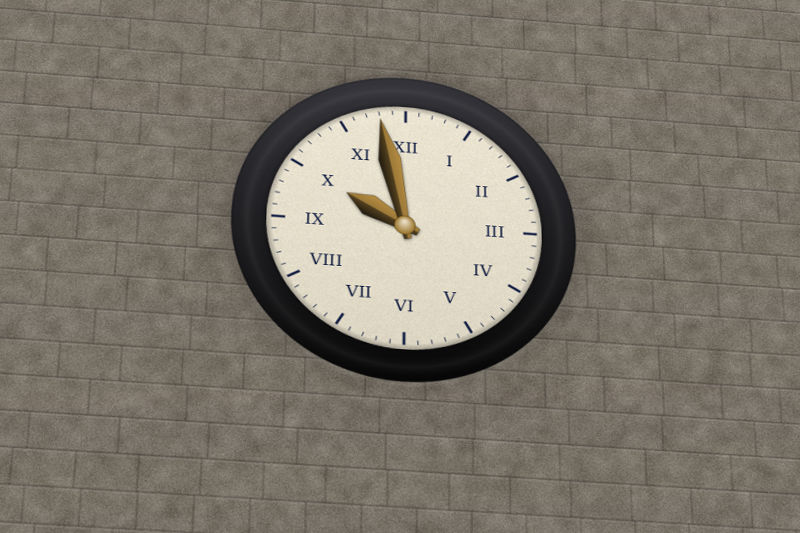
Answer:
**9:58**
